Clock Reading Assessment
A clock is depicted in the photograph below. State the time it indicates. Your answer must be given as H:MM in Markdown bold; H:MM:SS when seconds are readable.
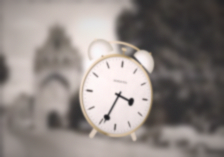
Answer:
**3:34**
